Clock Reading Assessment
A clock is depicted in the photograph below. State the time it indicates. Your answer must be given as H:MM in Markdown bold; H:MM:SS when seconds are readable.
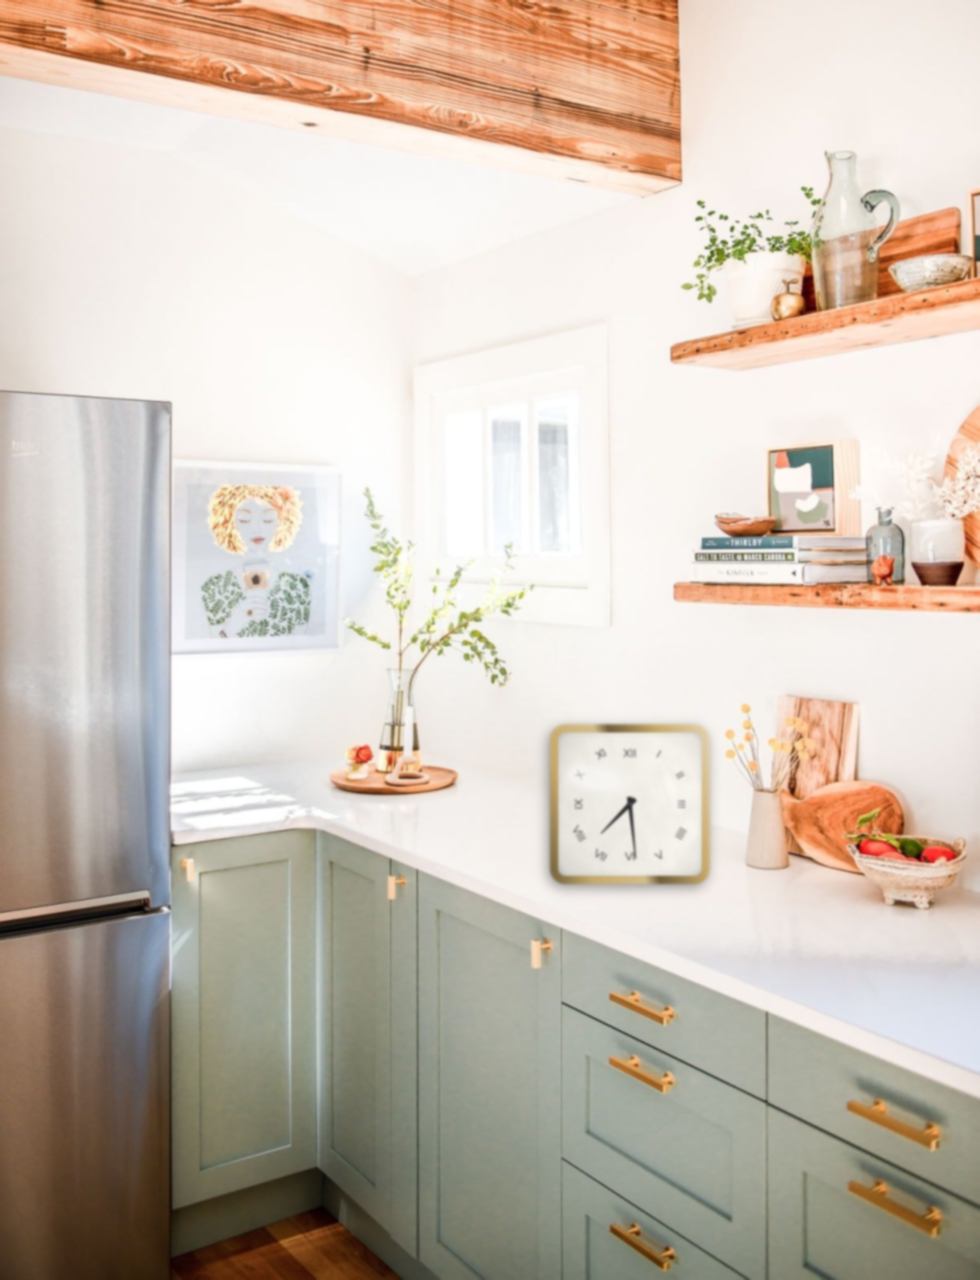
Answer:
**7:29**
